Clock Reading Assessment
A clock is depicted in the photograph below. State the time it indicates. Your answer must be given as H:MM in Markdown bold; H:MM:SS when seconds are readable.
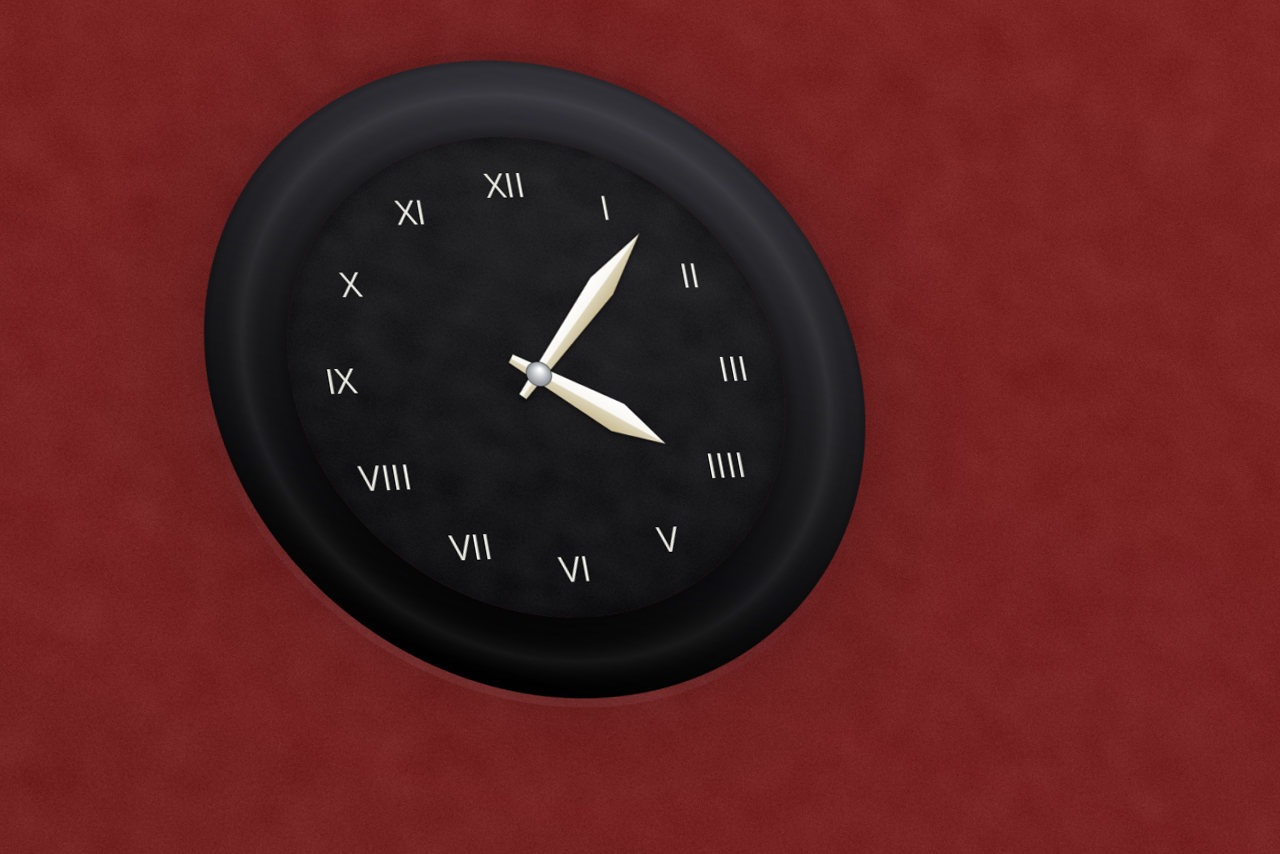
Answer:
**4:07**
